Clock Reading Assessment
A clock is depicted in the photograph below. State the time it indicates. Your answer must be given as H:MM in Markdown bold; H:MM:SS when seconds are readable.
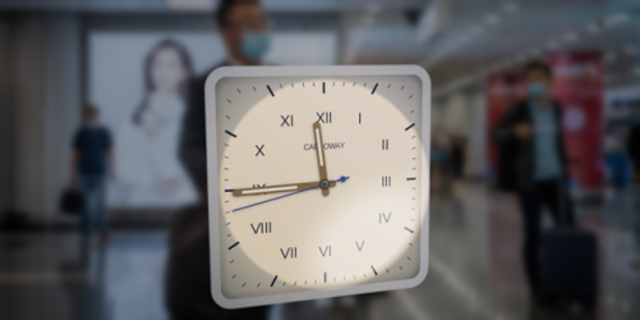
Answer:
**11:44:43**
